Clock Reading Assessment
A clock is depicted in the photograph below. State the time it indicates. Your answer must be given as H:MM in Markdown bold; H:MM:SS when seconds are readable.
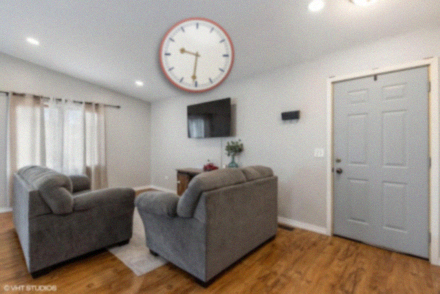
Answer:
**9:31**
